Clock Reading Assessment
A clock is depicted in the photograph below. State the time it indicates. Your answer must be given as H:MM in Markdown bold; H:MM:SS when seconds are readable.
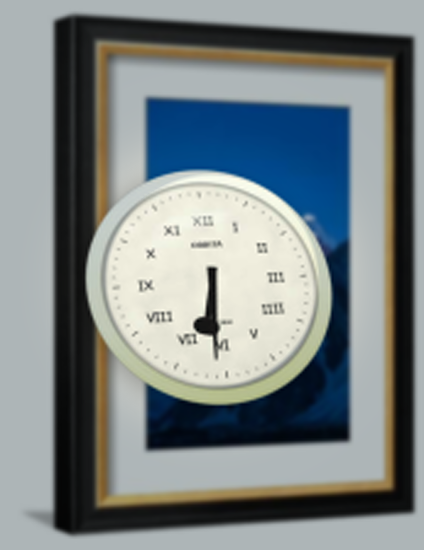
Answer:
**6:31**
